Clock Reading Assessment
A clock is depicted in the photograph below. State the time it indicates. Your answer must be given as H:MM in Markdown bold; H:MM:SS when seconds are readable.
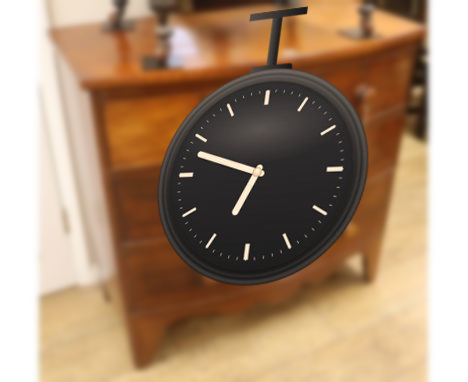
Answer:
**6:48**
